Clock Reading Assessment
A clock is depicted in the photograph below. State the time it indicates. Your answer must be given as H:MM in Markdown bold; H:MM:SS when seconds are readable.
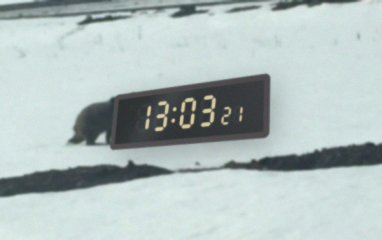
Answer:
**13:03:21**
